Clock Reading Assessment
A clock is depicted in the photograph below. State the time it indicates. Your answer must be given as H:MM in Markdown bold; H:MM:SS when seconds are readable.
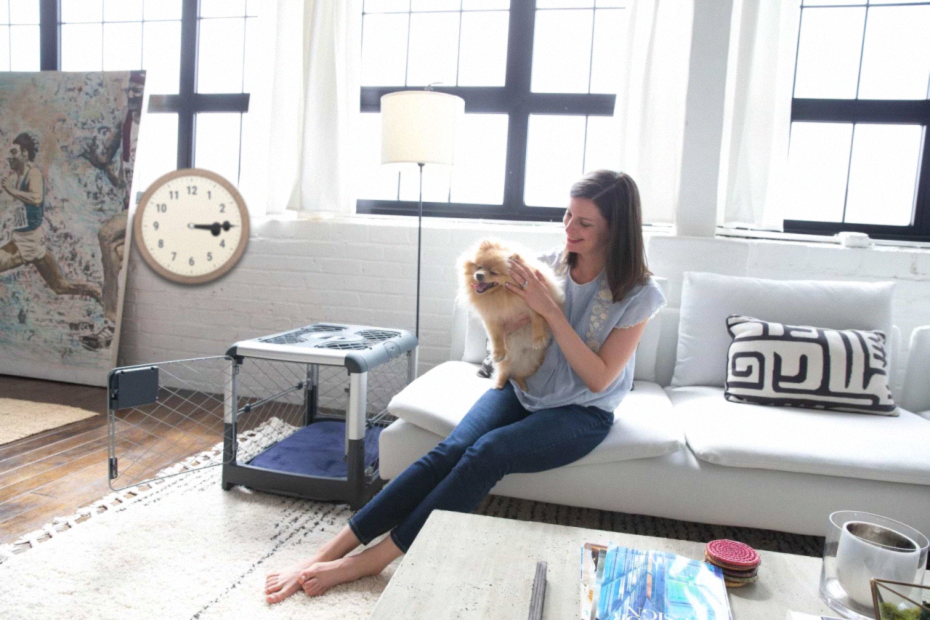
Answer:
**3:15**
